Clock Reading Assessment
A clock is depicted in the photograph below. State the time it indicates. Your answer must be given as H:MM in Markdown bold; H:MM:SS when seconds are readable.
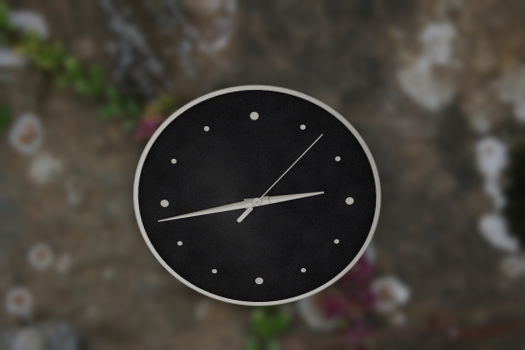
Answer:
**2:43:07**
